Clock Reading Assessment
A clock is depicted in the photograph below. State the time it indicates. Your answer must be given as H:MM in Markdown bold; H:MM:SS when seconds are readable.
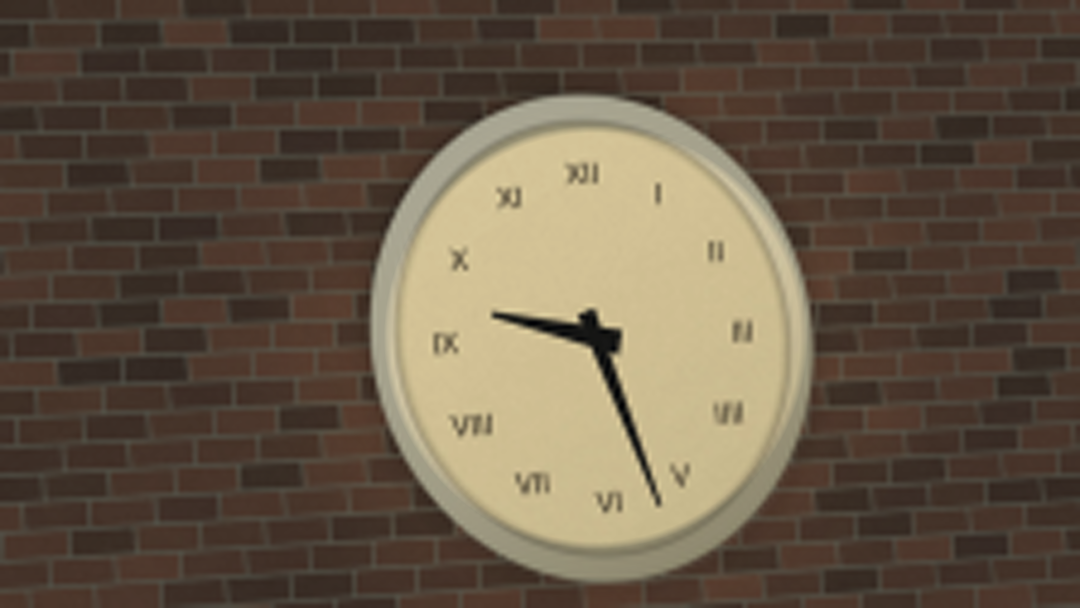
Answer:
**9:27**
